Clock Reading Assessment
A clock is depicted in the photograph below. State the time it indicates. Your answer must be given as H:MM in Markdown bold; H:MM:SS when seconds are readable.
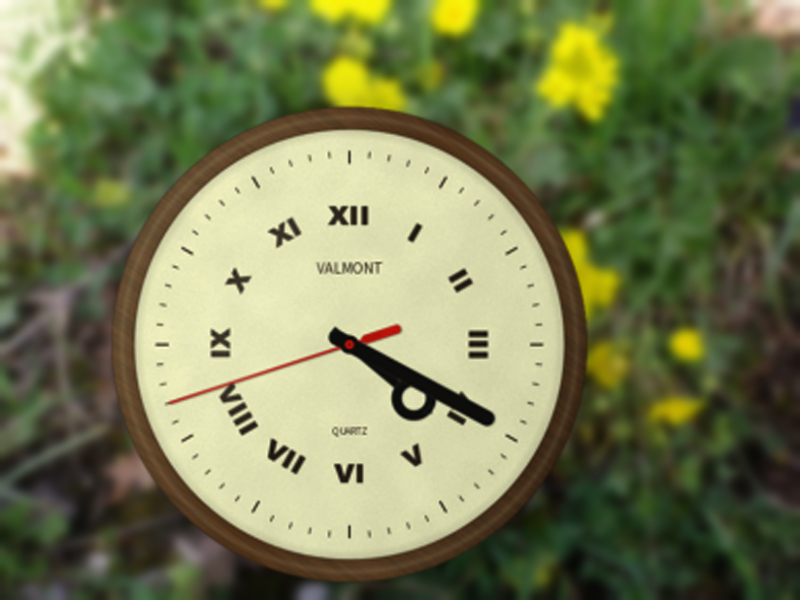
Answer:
**4:19:42**
